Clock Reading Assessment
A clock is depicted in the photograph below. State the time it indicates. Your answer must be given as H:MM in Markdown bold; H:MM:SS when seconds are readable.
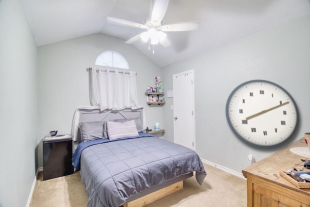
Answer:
**8:11**
